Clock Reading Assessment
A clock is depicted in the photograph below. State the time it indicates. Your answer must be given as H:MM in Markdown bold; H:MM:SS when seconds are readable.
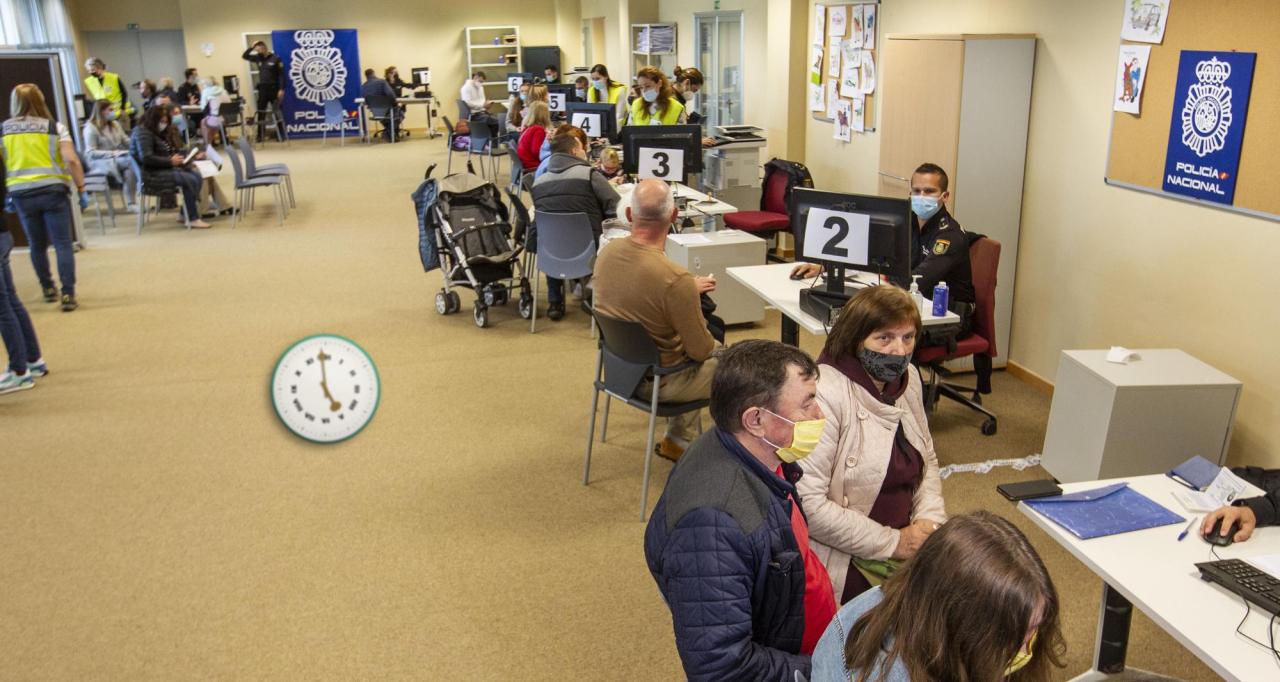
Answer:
**4:59**
